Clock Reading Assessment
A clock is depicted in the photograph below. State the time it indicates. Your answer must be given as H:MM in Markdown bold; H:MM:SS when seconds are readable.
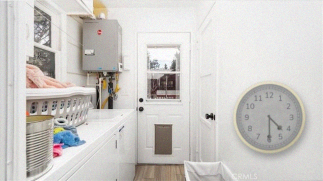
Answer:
**4:30**
